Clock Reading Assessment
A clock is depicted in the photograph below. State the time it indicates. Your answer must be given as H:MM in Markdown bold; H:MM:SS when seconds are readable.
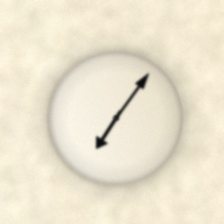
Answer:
**7:06**
